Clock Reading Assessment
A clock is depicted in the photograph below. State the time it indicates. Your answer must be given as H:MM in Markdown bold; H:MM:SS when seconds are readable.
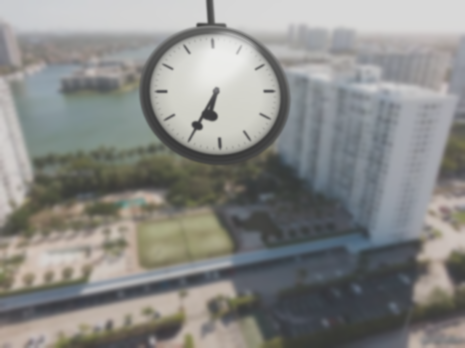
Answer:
**6:35**
